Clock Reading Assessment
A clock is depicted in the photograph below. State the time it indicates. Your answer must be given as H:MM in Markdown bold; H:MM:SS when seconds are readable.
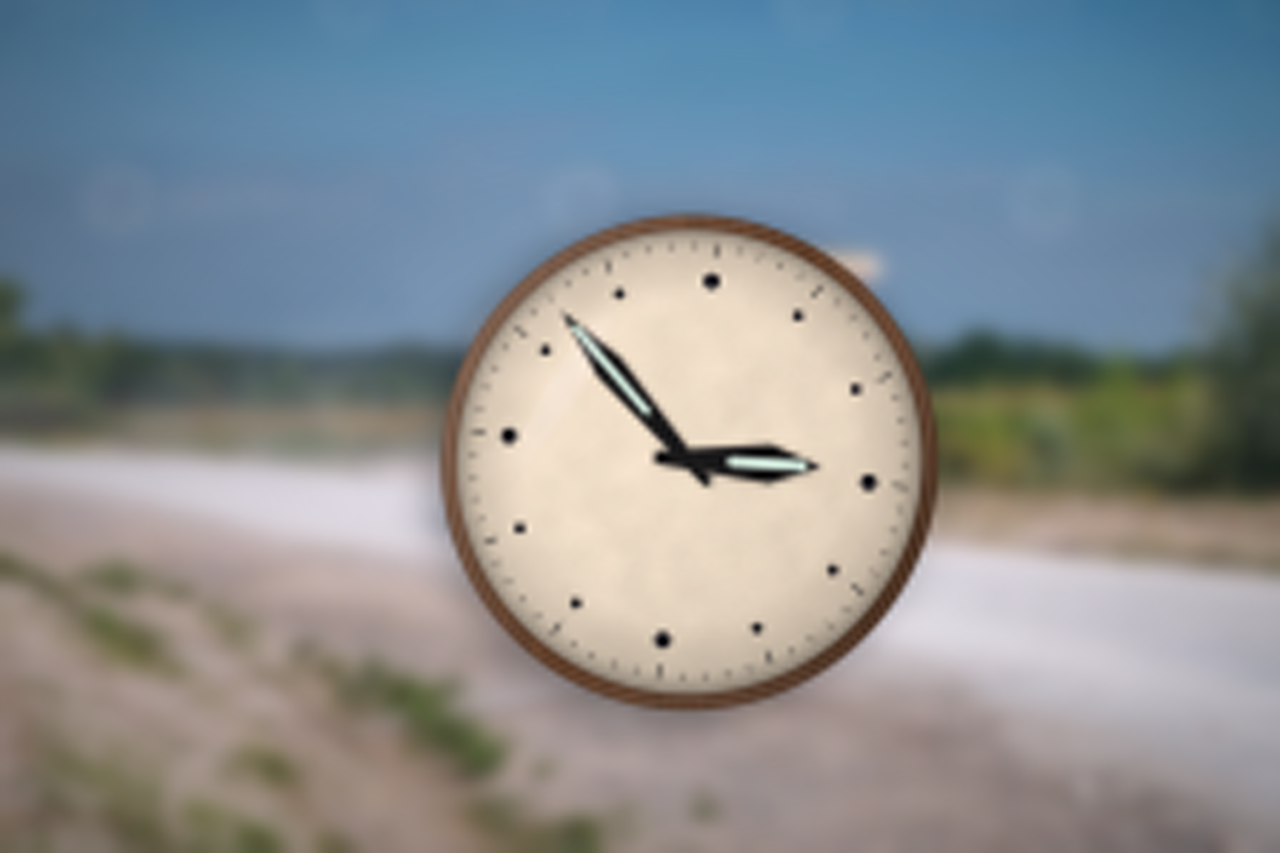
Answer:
**2:52**
